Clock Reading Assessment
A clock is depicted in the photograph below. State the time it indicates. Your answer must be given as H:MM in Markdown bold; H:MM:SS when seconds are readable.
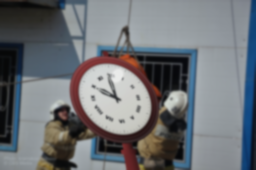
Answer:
**9:59**
